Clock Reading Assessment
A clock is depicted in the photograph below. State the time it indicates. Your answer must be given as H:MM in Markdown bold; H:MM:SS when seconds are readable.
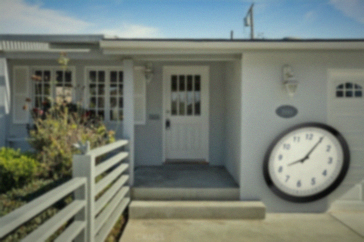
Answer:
**8:05**
